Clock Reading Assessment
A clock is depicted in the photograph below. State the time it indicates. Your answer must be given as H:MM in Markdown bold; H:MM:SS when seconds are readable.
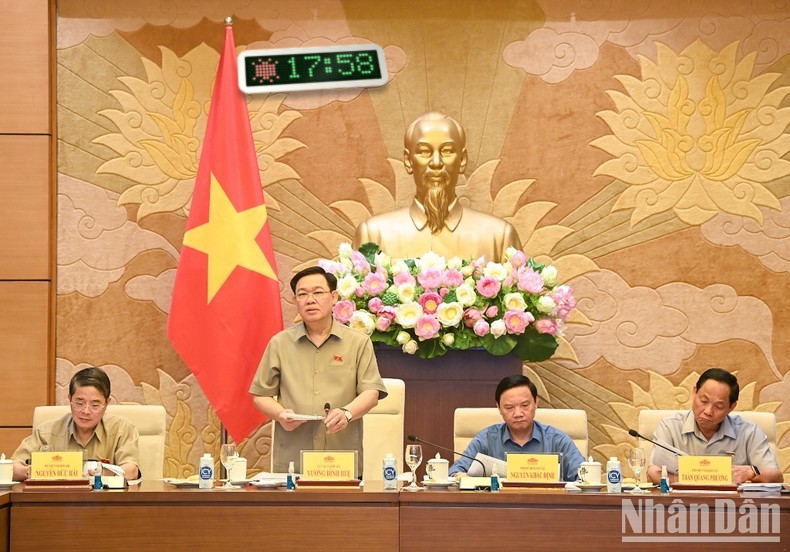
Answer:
**17:58**
